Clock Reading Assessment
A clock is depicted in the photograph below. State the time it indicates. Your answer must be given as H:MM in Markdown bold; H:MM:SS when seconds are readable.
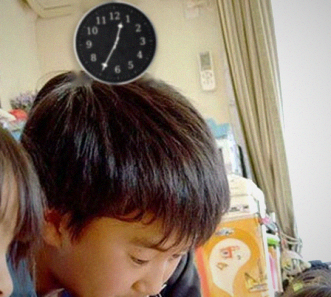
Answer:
**12:35**
